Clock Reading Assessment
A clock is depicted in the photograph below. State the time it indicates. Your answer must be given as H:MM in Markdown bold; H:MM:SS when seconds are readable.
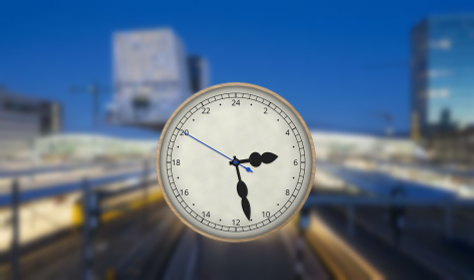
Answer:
**5:27:50**
